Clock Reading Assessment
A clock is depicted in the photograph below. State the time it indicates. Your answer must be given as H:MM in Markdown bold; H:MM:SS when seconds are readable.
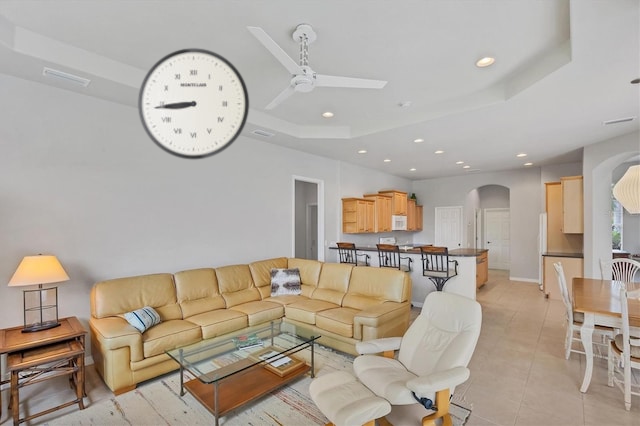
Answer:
**8:44**
